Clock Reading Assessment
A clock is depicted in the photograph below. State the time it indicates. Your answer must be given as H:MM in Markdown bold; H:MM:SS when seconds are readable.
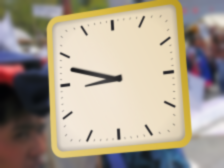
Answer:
**8:48**
